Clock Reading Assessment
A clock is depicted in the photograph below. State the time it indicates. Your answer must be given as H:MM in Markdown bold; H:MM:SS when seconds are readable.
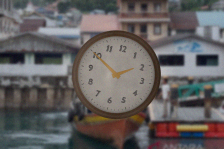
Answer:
**1:50**
